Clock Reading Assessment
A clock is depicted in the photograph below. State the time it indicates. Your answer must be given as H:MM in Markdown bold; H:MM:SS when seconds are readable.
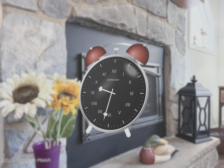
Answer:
**9:32**
